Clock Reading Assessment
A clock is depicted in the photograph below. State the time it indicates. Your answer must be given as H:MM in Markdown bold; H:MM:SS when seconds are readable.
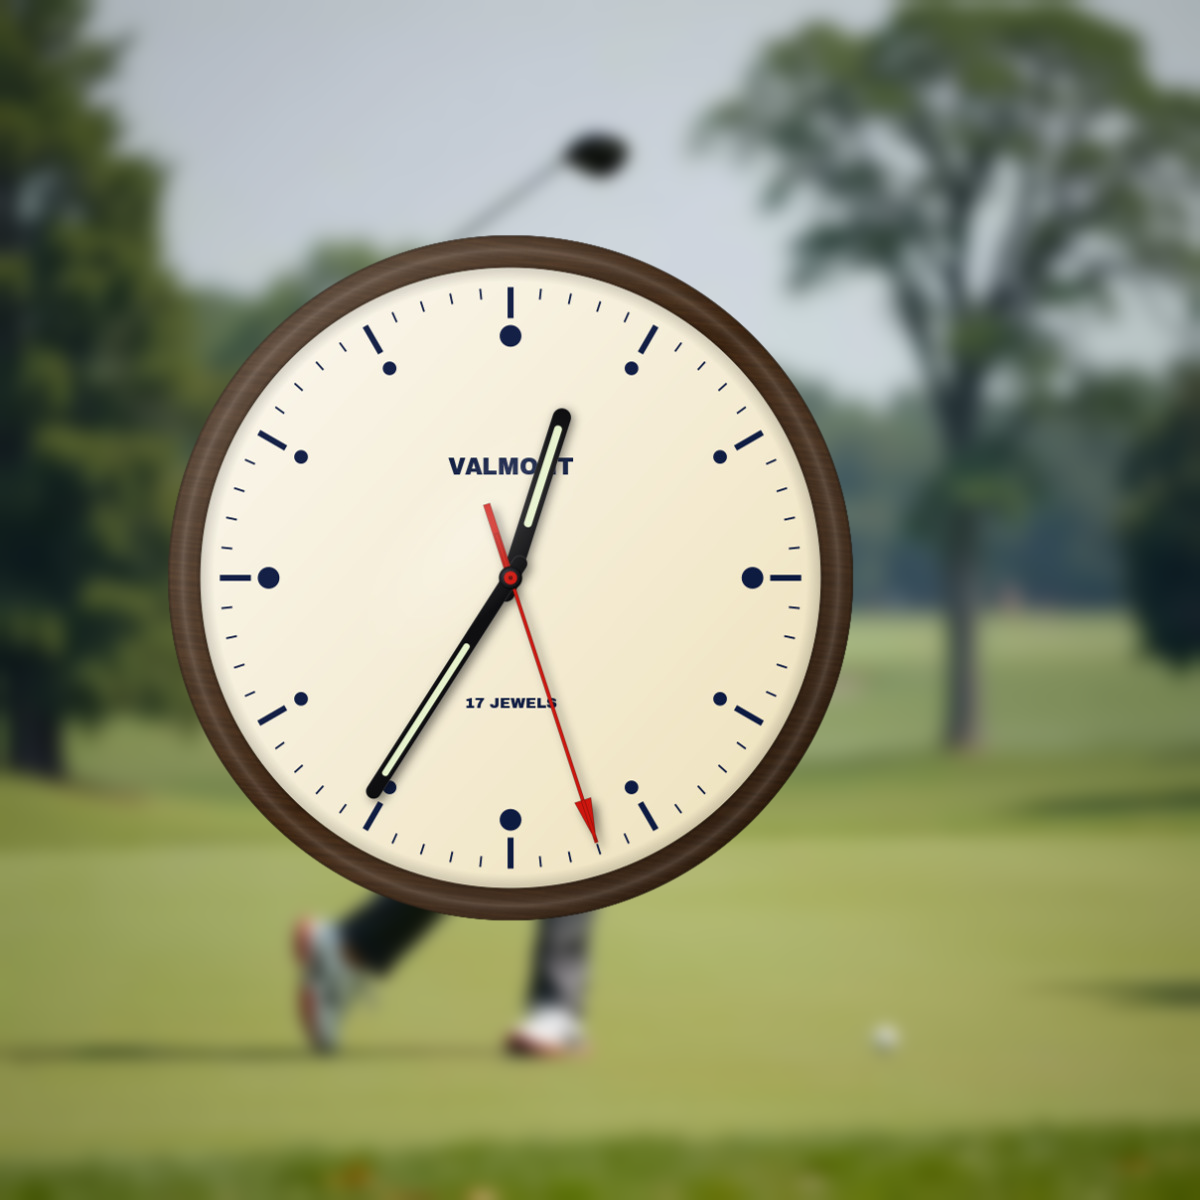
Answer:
**12:35:27**
